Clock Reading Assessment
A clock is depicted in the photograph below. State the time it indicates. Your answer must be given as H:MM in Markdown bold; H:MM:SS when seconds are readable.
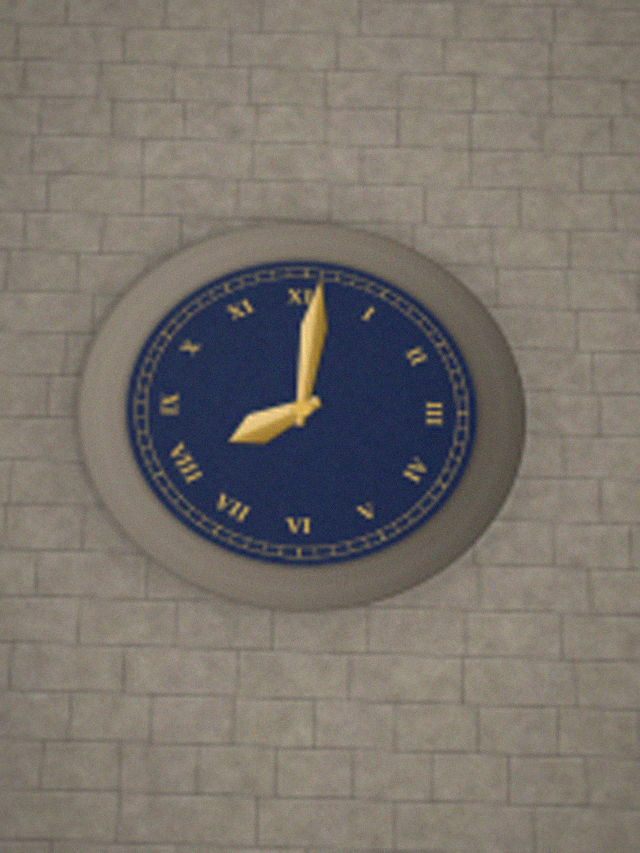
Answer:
**8:01**
